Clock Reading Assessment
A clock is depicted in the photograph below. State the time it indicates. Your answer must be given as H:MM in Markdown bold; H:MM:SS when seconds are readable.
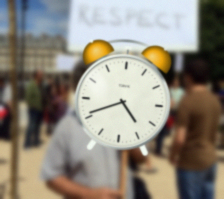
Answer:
**4:41**
